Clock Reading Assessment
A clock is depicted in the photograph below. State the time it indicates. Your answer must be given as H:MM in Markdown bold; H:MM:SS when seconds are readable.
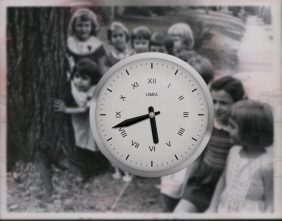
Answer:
**5:42**
